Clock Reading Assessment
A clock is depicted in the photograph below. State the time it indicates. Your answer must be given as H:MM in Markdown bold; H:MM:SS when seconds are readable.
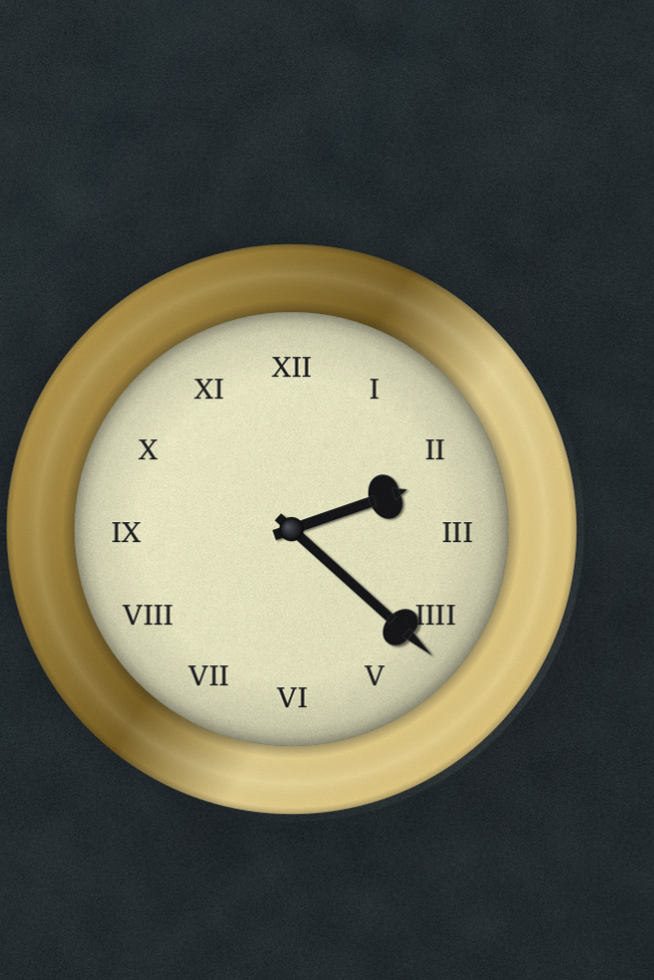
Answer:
**2:22**
